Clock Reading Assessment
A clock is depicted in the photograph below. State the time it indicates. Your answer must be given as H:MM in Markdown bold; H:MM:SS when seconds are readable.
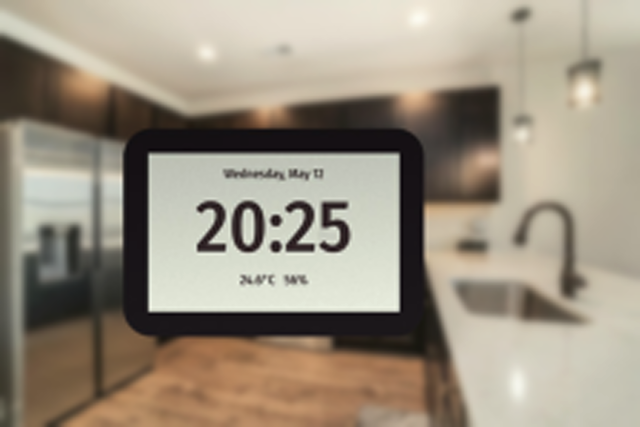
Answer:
**20:25**
